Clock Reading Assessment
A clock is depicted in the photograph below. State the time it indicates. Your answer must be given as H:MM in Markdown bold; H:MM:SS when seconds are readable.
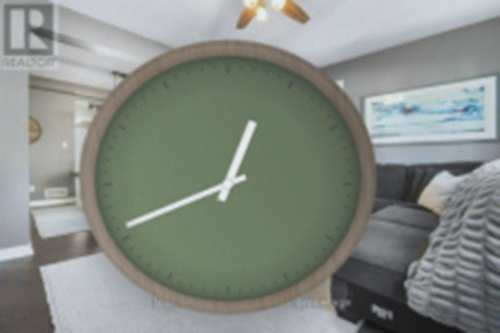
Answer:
**12:41**
